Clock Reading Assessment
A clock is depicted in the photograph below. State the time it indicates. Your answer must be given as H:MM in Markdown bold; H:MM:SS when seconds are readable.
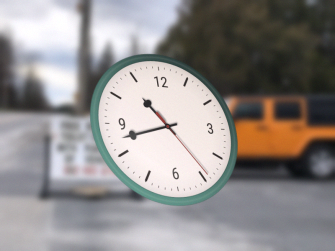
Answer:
**10:42:24**
